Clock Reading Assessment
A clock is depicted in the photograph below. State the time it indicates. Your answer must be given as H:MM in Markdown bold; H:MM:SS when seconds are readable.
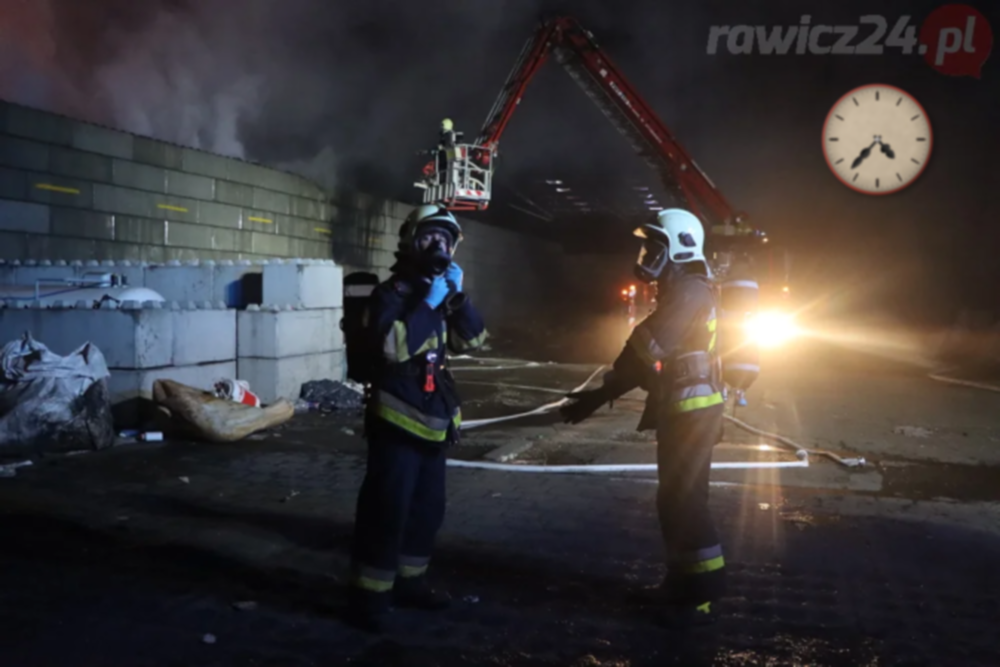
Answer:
**4:37**
